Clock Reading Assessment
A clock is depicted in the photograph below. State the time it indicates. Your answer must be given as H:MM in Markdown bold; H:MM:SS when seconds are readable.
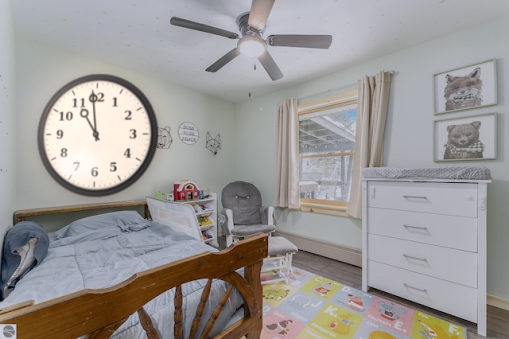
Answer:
**10:59**
